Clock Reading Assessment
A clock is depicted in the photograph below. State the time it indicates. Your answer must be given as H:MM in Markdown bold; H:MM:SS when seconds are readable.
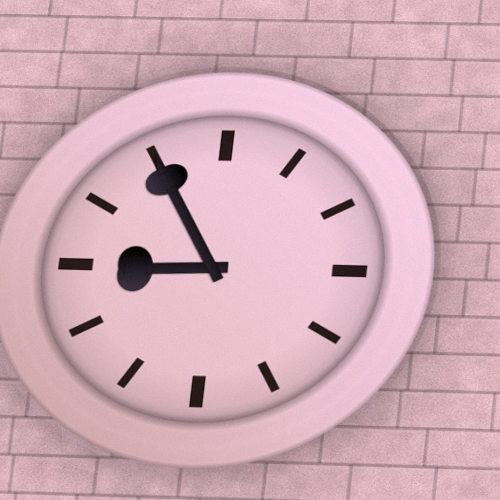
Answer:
**8:55**
